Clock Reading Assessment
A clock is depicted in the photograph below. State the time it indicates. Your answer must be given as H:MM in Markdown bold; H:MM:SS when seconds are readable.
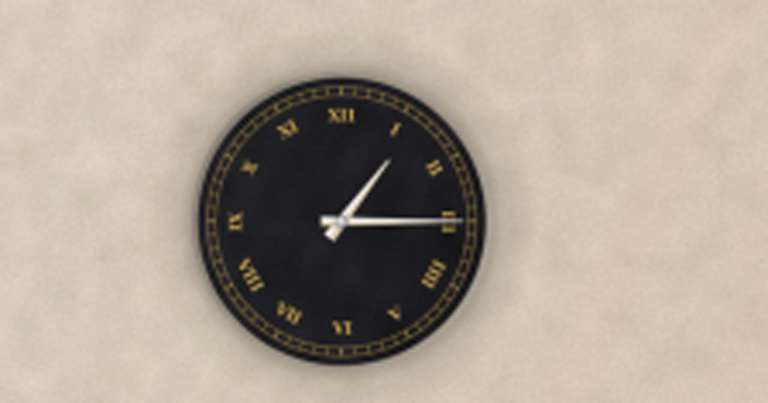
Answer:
**1:15**
